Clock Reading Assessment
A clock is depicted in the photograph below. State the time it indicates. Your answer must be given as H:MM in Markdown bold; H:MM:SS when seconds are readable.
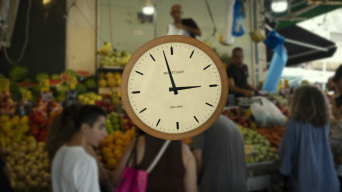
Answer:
**2:58**
